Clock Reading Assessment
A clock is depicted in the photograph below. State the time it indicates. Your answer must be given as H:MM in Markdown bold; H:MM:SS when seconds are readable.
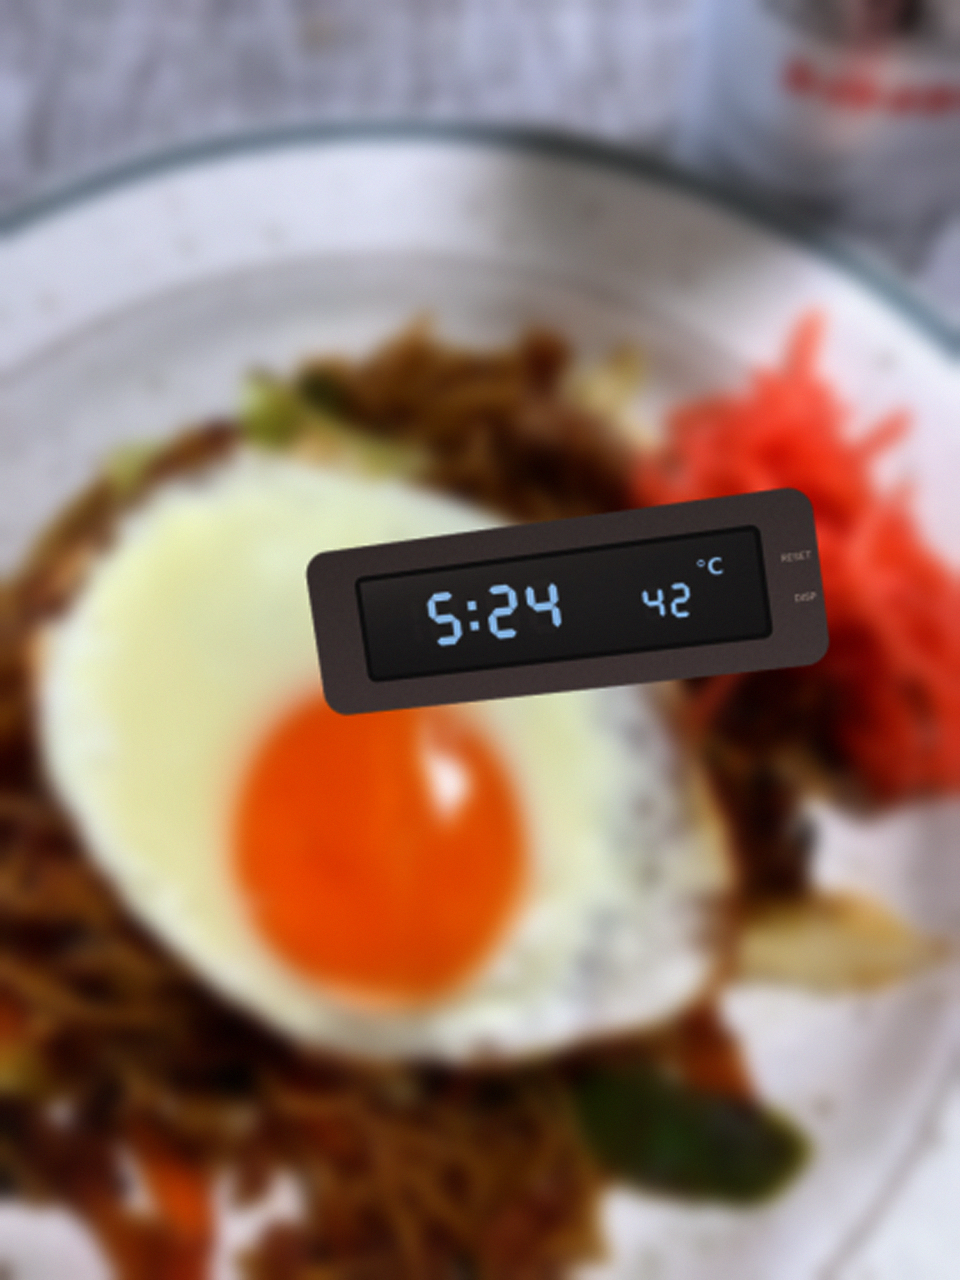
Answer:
**5:24**
